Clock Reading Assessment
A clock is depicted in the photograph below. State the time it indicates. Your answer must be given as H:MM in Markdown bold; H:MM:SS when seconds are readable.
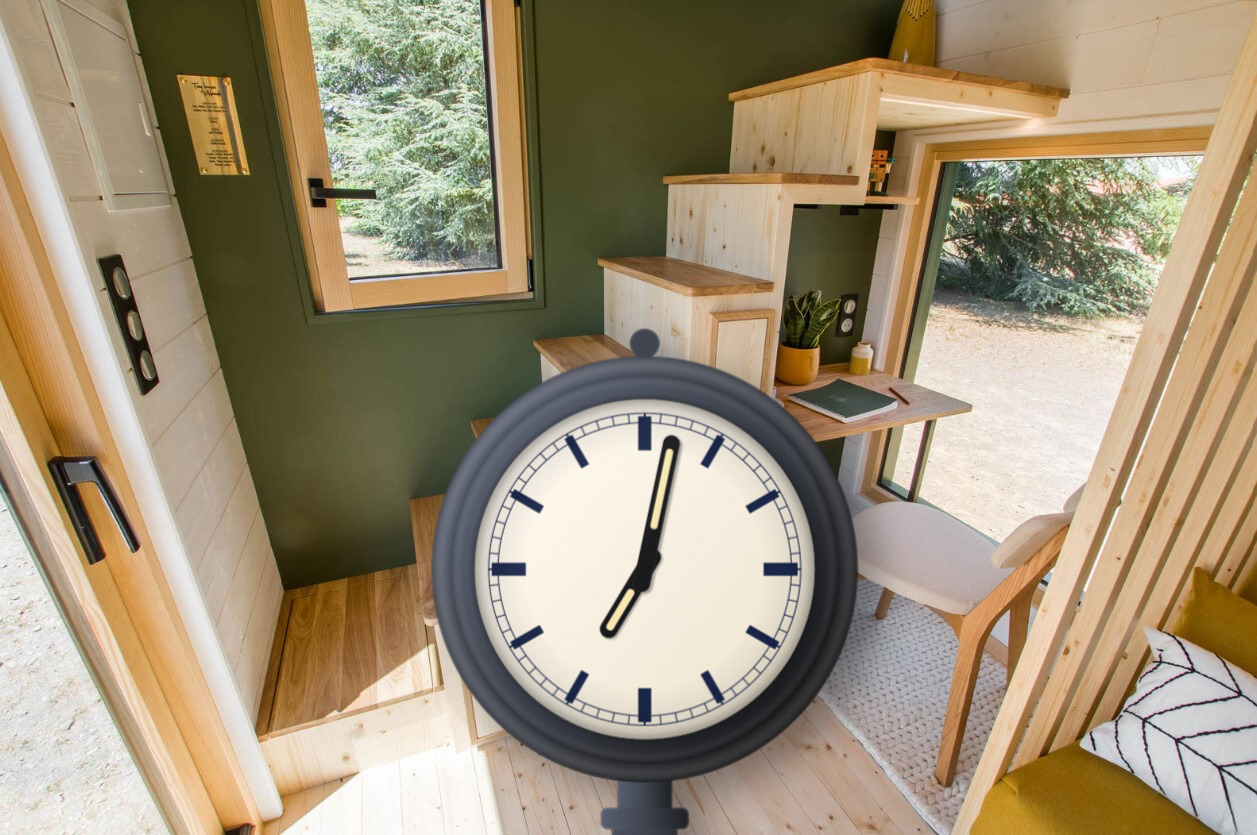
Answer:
**7:02**
